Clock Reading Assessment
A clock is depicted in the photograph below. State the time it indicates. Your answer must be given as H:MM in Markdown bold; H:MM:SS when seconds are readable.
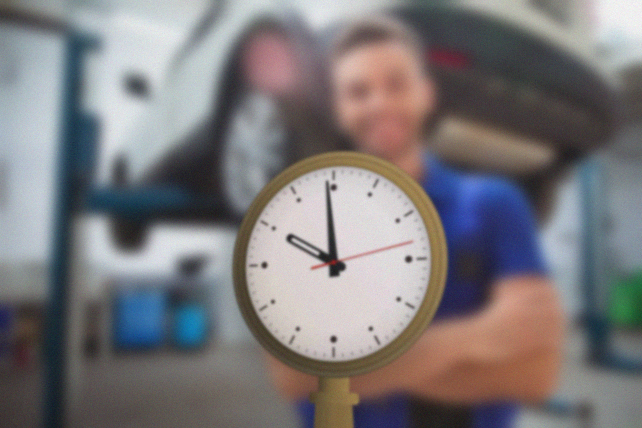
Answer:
**9:59:13**
